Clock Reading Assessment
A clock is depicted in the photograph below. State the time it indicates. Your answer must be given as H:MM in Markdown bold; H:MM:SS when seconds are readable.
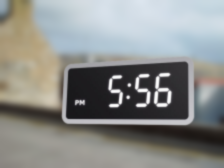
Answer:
**5:56**
